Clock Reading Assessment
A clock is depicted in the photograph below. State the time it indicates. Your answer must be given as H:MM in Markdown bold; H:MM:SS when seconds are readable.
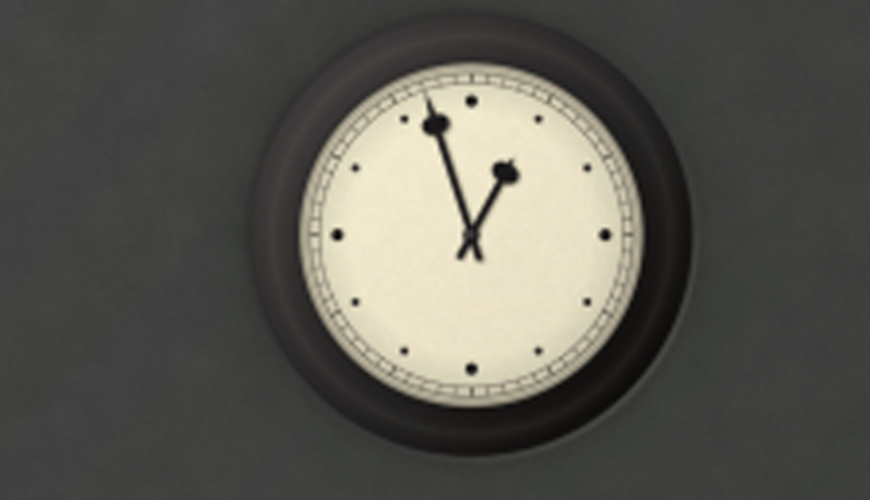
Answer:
**12:57**
